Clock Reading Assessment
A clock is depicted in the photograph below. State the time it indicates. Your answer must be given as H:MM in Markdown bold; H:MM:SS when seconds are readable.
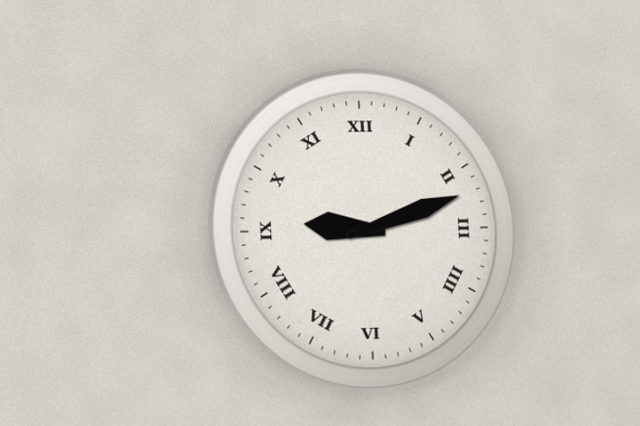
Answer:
**9:12**
